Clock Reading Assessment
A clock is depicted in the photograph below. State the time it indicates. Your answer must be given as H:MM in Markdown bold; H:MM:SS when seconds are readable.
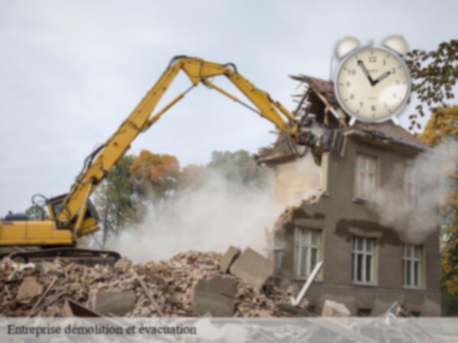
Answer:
**1:55**
